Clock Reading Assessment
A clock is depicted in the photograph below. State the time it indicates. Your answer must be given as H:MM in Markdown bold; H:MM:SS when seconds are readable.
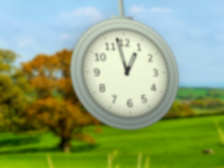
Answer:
**12:58**
